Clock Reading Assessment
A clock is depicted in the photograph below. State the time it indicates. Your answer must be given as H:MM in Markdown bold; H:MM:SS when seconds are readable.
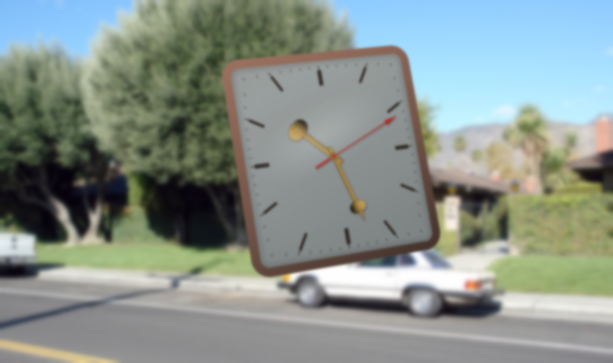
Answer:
**10:27:11**
